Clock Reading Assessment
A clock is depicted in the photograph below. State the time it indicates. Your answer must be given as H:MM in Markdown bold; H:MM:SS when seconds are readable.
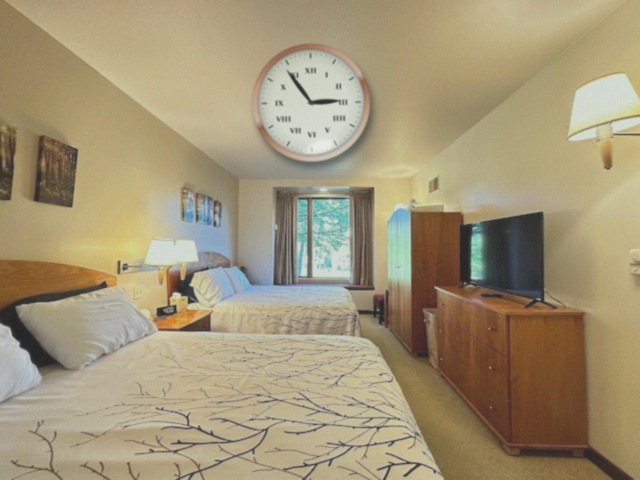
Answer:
**2:54**
